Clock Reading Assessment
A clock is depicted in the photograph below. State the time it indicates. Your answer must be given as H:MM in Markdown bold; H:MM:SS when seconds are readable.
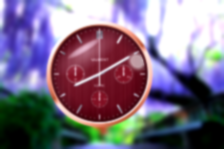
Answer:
**8:10**
